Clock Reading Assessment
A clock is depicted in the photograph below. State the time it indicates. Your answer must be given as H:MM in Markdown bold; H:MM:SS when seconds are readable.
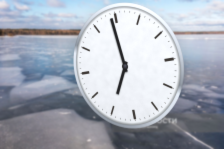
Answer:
**6:59**
